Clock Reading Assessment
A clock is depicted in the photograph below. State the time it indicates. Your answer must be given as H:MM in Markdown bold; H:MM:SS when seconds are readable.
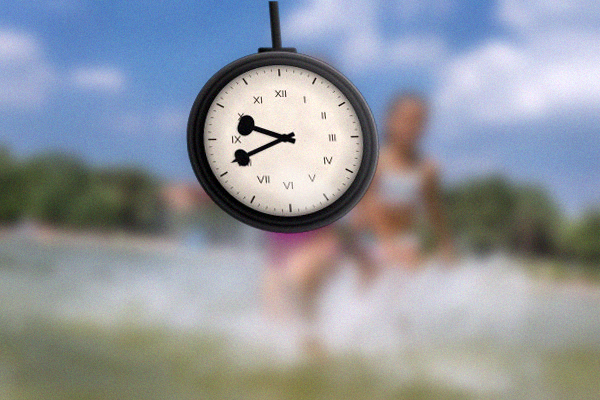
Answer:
**9:41**
